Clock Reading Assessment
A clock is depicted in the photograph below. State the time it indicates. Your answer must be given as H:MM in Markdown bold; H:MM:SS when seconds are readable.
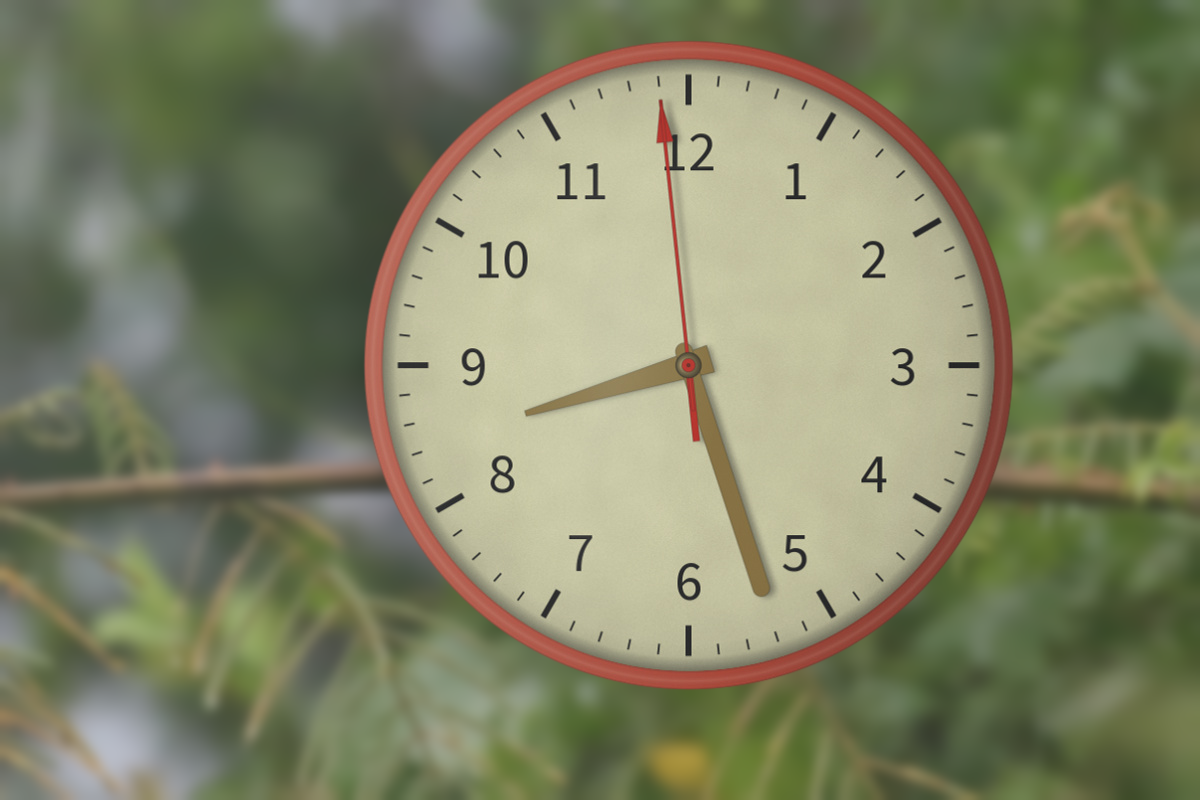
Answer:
**8:26:59**
